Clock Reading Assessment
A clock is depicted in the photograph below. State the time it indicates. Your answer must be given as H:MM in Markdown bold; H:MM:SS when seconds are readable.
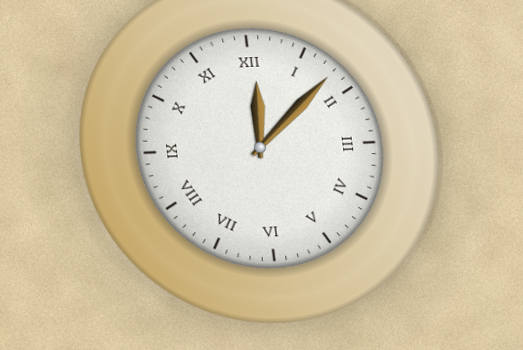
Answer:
**12:08**
